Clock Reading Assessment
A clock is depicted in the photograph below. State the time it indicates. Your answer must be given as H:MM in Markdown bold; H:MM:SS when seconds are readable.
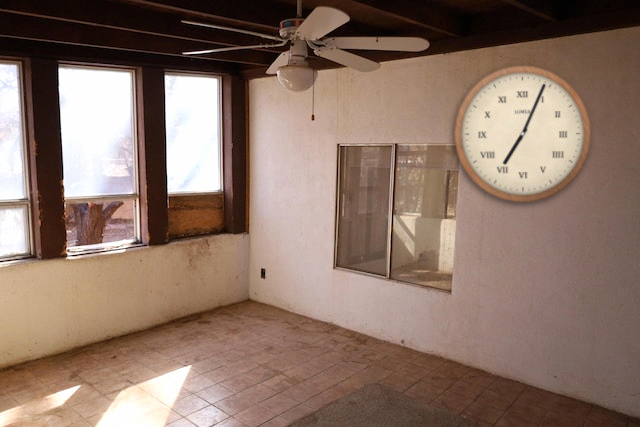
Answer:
**7:04**
